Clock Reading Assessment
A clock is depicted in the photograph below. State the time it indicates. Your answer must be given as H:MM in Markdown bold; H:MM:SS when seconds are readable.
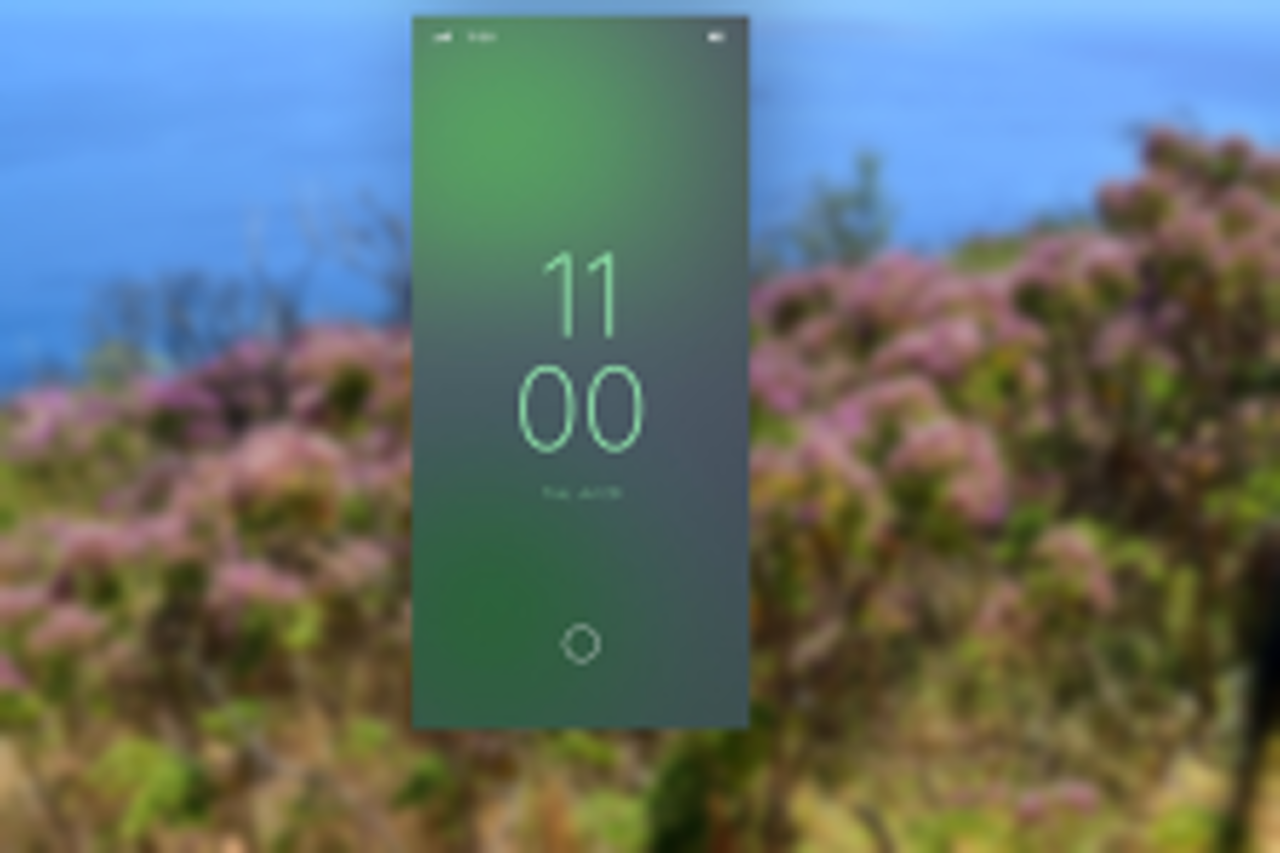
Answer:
**11:00**
